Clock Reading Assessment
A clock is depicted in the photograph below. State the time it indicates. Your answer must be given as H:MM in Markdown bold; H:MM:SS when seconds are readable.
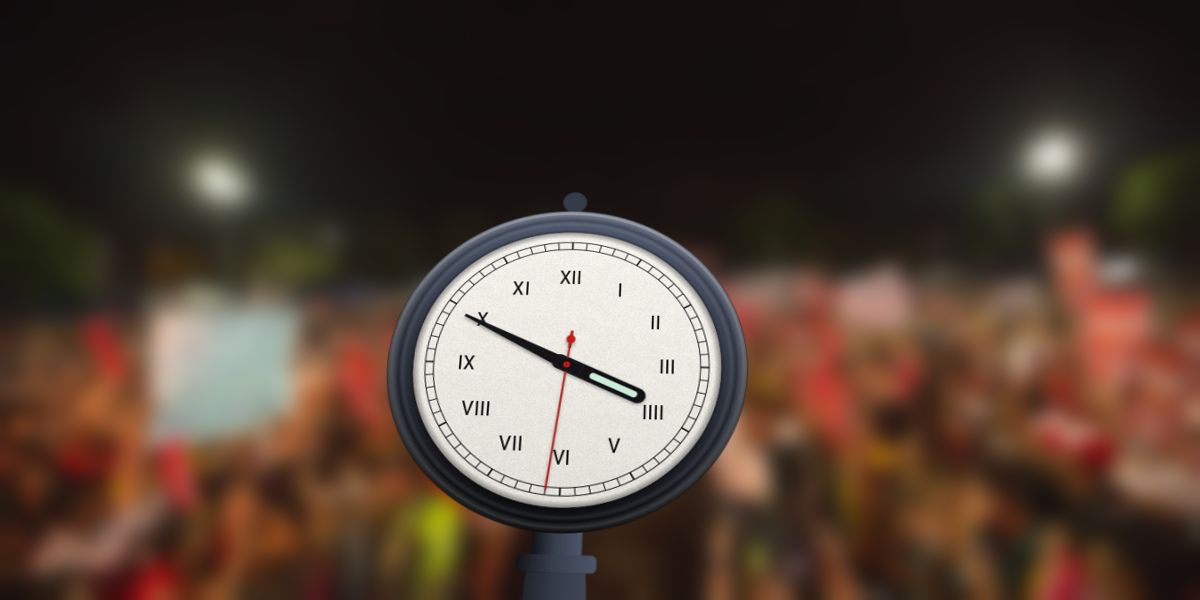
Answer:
**3:49:31**
